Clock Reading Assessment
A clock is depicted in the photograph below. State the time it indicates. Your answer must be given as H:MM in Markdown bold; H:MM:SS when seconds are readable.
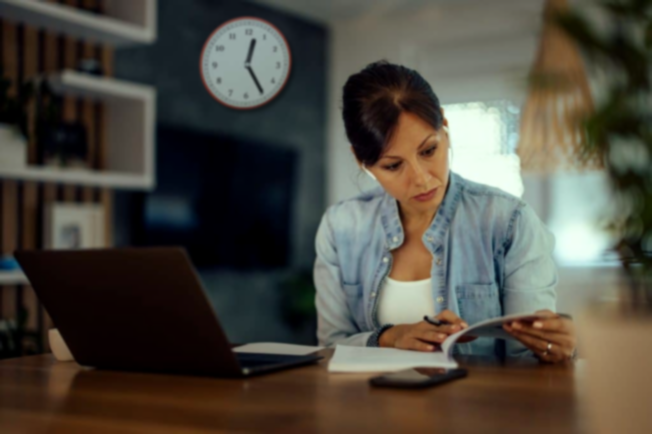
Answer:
**12:25**
